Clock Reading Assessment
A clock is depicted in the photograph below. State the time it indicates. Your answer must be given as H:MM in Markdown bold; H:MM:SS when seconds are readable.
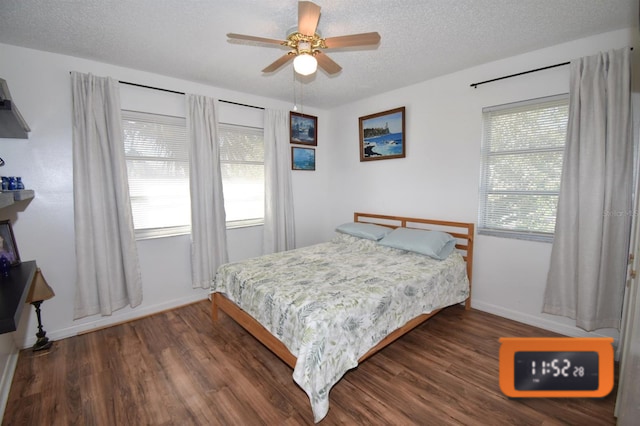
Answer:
**11:52**
